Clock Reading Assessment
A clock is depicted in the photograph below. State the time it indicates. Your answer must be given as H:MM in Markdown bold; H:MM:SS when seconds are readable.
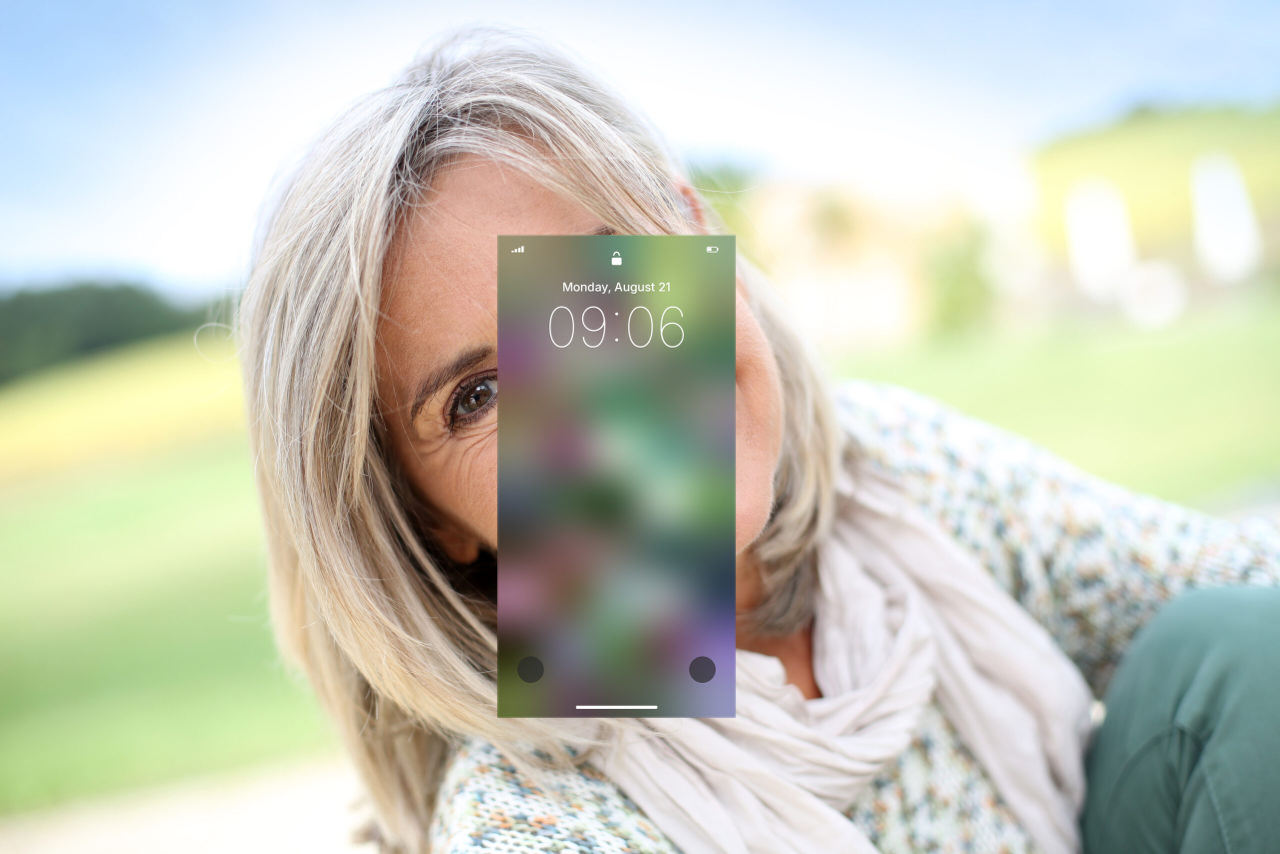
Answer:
**9:06**
